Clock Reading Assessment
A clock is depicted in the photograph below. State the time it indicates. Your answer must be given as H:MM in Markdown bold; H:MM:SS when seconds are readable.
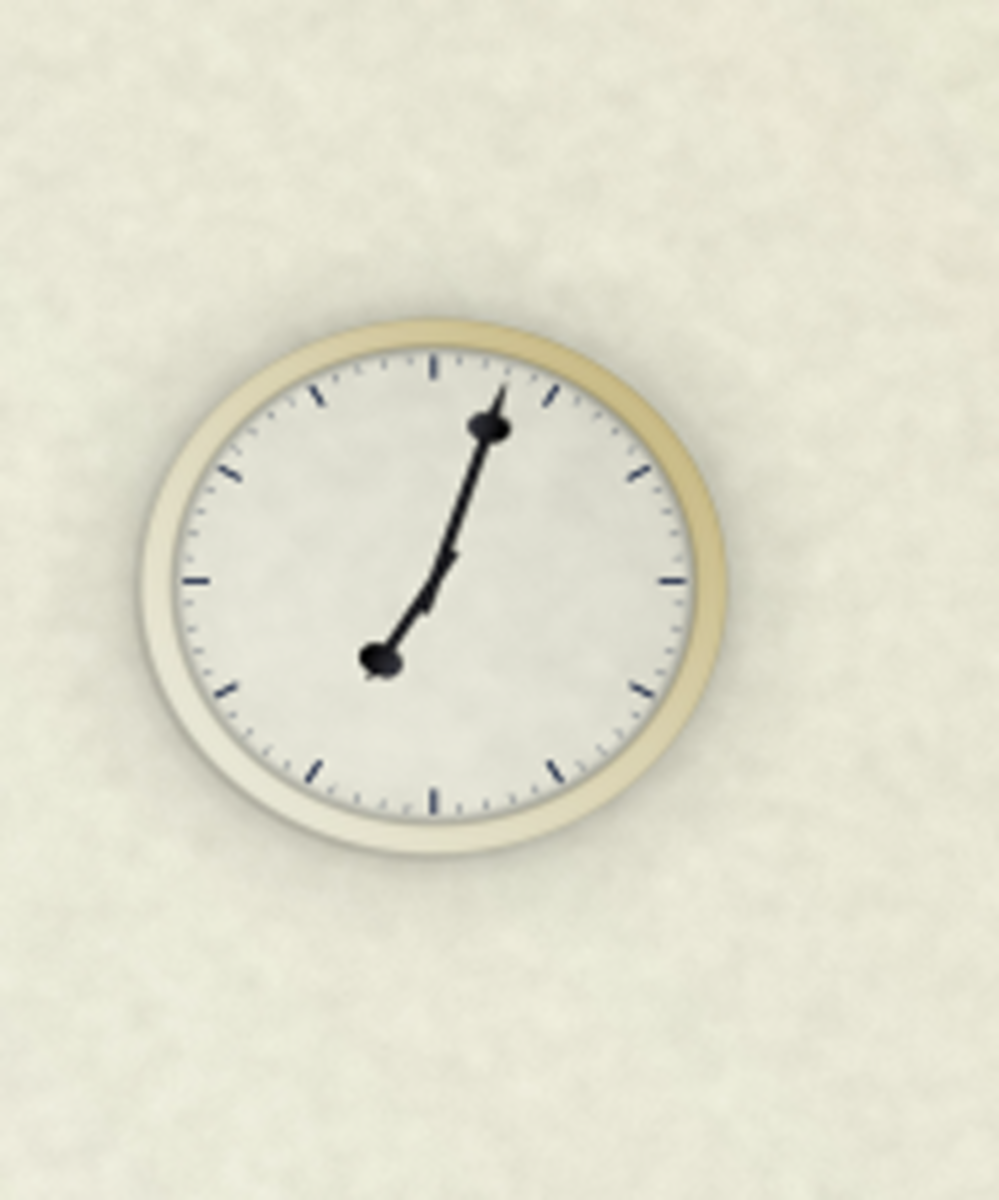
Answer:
**7:03**
